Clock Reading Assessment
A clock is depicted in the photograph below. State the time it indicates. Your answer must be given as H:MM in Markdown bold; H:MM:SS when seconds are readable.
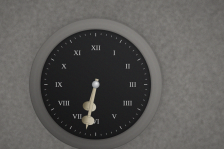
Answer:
**6:32**
